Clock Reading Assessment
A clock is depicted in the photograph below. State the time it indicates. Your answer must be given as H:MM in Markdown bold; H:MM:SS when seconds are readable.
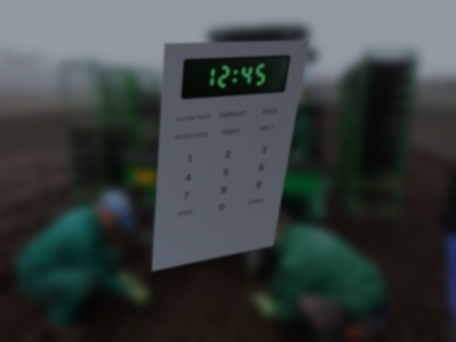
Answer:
**12:45**
